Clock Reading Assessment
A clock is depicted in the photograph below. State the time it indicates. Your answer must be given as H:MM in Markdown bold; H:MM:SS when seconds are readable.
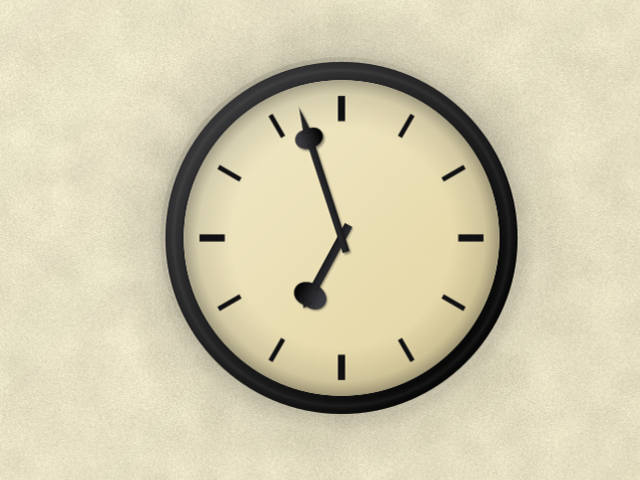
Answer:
**6:57**
